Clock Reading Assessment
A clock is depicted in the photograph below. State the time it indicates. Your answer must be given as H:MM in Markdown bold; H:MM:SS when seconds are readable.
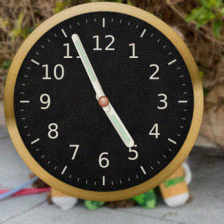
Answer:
**4:56**
